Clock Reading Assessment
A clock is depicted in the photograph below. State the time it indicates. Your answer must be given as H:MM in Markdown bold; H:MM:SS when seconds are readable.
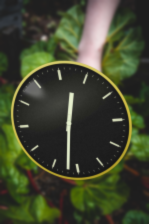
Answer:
**12:32**
